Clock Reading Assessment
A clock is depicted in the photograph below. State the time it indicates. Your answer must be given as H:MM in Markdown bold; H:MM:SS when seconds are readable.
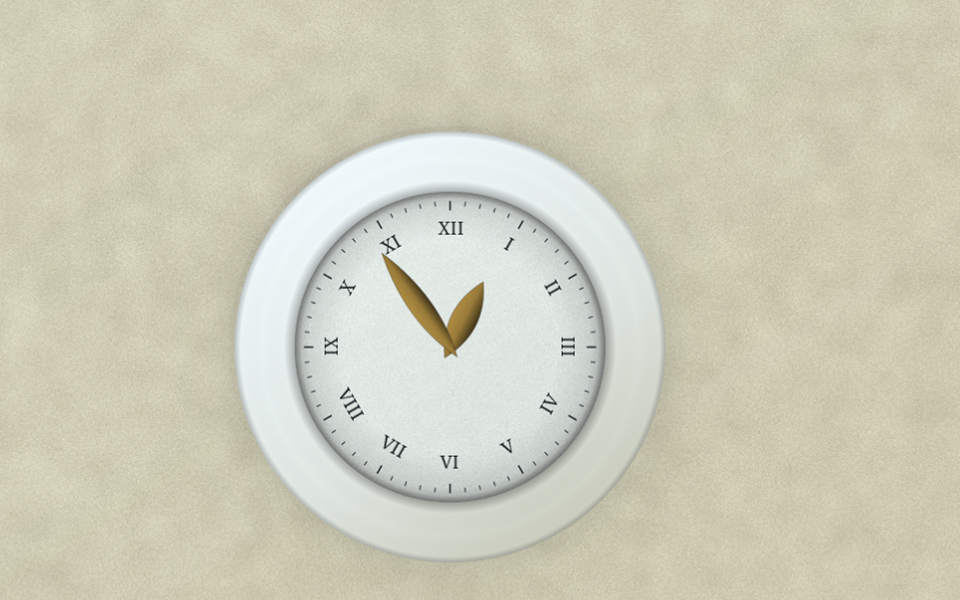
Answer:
**12:54**
